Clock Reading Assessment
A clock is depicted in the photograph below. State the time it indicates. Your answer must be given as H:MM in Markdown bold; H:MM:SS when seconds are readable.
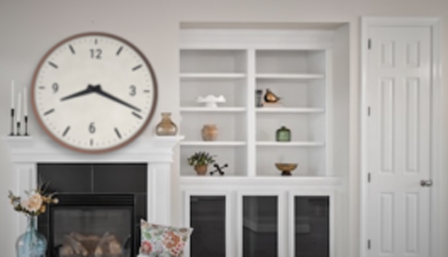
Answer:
**8:19**
